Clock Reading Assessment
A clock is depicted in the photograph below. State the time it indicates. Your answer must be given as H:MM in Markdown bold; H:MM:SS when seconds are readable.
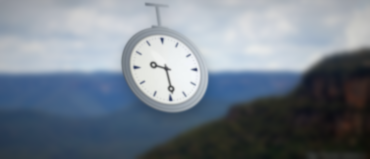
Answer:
**9:29**
